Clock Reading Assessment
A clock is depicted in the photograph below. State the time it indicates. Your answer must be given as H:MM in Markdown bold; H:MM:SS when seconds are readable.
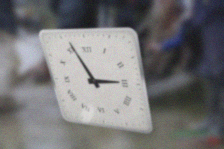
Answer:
**2:56**
